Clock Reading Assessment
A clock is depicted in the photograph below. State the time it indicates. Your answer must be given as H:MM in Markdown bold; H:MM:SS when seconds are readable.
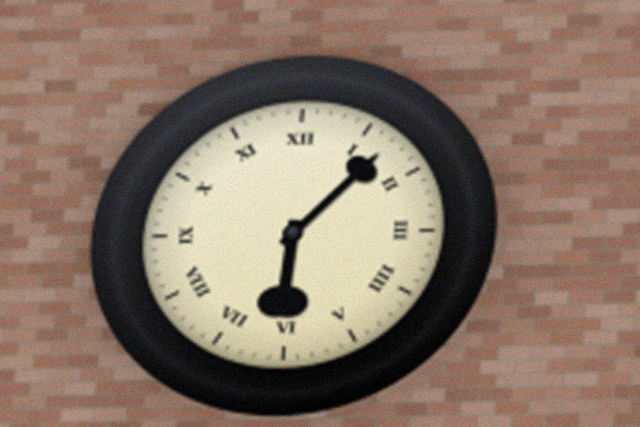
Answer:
**6:07**
